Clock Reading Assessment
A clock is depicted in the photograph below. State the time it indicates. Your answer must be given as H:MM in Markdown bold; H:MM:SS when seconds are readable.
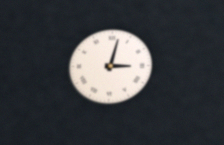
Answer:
**3:02**
